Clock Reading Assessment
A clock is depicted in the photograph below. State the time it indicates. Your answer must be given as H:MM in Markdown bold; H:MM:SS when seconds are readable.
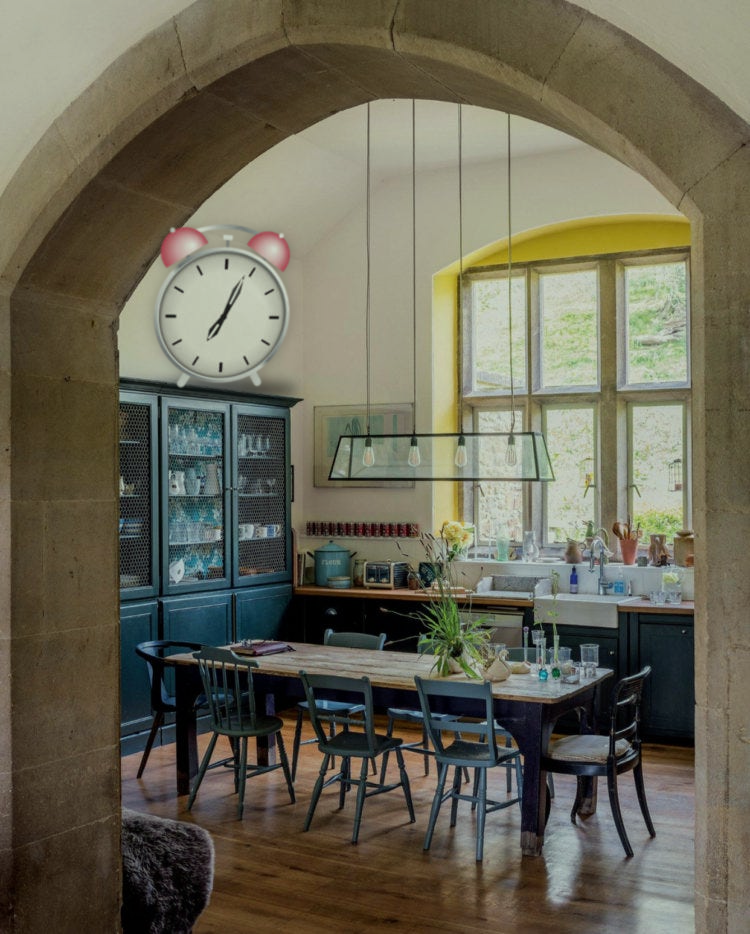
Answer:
**7:04**
